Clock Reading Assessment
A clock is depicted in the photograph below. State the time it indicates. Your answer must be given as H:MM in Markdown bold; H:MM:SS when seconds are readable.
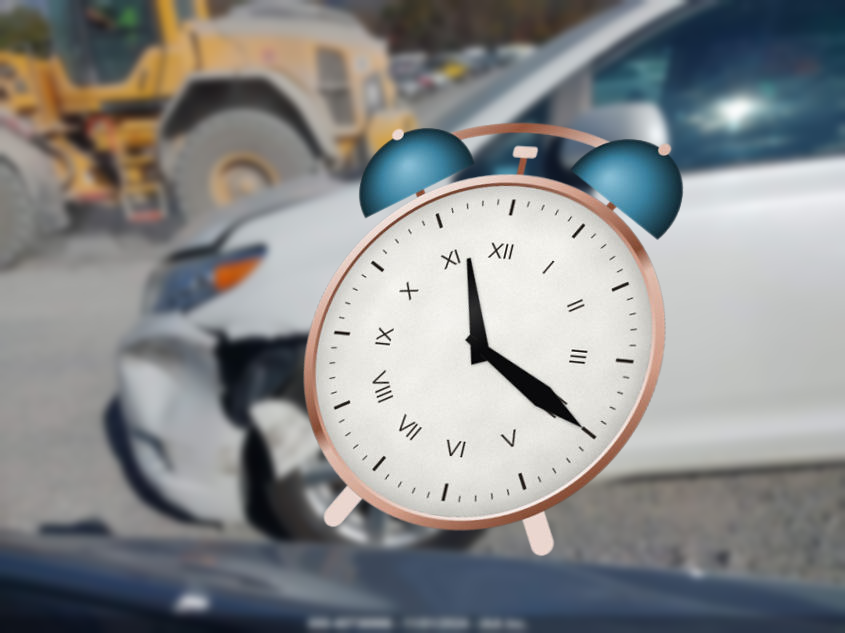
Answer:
**11:20**
